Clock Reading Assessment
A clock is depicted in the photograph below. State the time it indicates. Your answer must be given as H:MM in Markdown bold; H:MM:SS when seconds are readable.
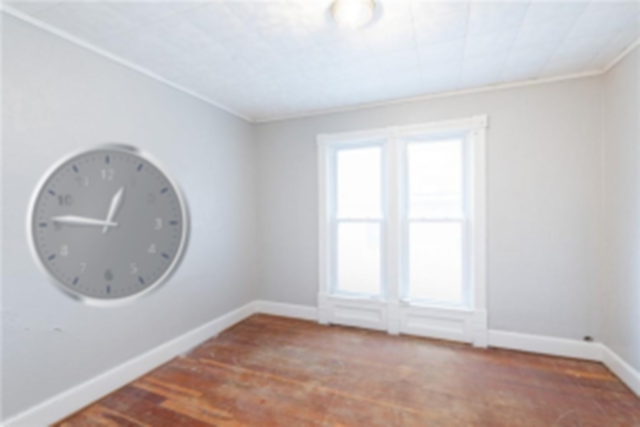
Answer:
**12:46**
